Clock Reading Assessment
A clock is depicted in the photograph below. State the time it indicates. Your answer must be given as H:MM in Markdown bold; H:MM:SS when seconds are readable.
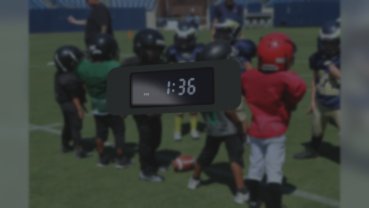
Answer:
**1:36**
